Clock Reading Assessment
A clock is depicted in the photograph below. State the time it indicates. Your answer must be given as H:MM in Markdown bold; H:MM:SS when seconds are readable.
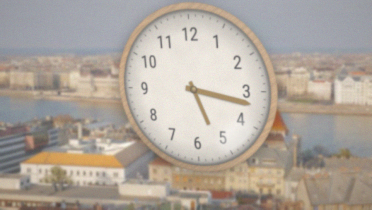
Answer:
**5:17**
